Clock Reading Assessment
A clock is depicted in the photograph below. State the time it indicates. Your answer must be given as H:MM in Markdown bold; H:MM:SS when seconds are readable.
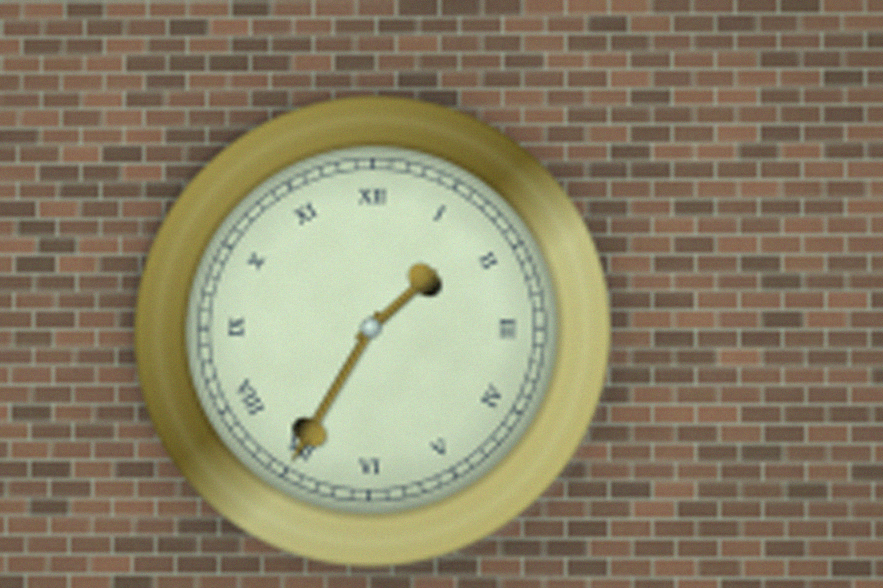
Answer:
**1:35**
